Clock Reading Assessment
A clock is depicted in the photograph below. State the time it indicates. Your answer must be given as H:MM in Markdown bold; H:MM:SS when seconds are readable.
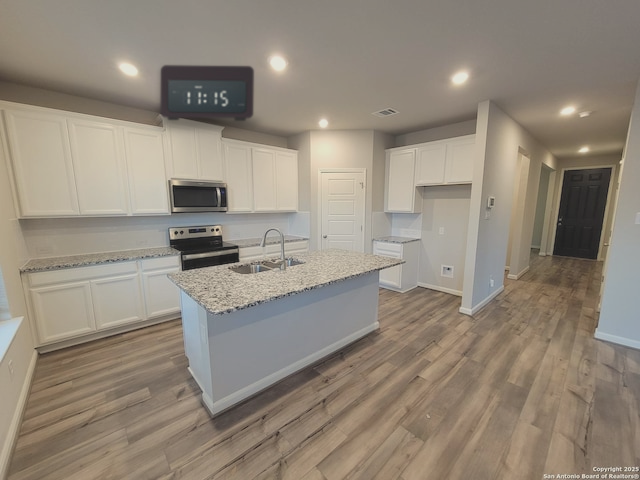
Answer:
**11:15**
